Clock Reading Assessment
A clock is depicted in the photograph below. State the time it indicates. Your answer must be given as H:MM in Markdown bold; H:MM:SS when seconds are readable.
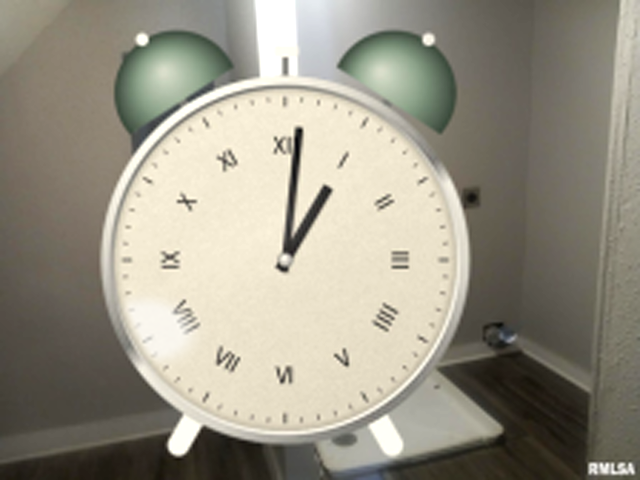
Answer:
**1:01**
